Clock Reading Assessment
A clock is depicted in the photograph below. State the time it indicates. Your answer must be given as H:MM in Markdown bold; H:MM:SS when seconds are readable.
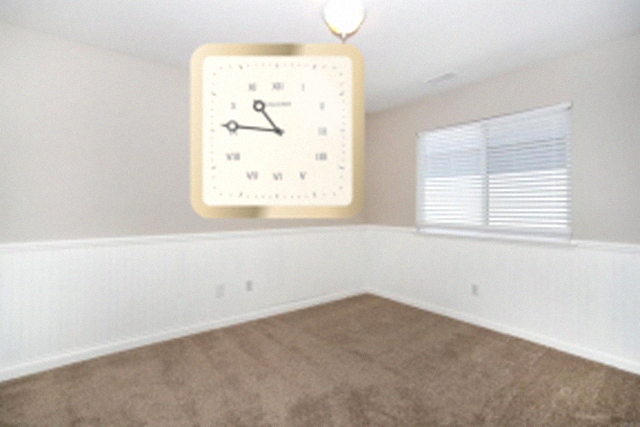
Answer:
**10:46**
